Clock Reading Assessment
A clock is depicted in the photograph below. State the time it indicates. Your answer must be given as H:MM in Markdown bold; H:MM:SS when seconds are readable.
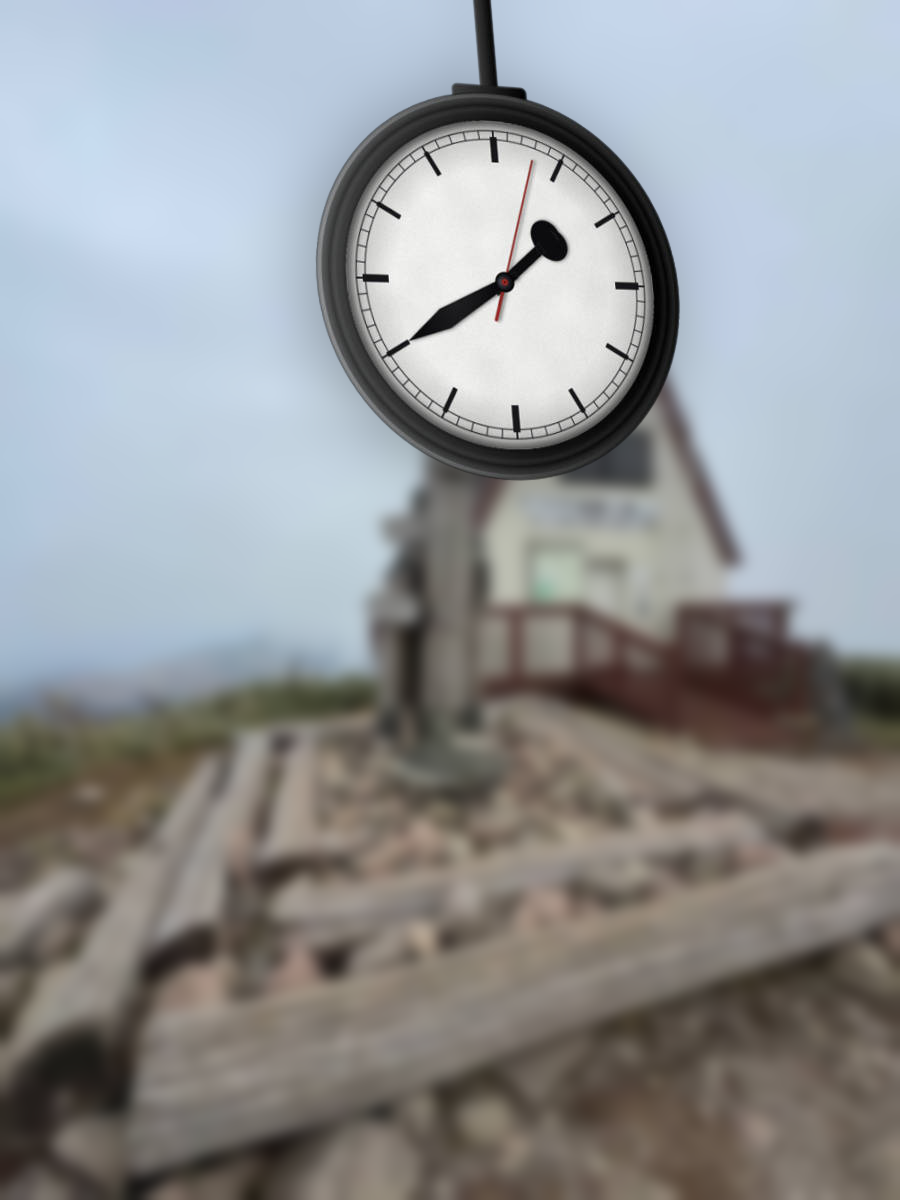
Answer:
**1:40:03**
